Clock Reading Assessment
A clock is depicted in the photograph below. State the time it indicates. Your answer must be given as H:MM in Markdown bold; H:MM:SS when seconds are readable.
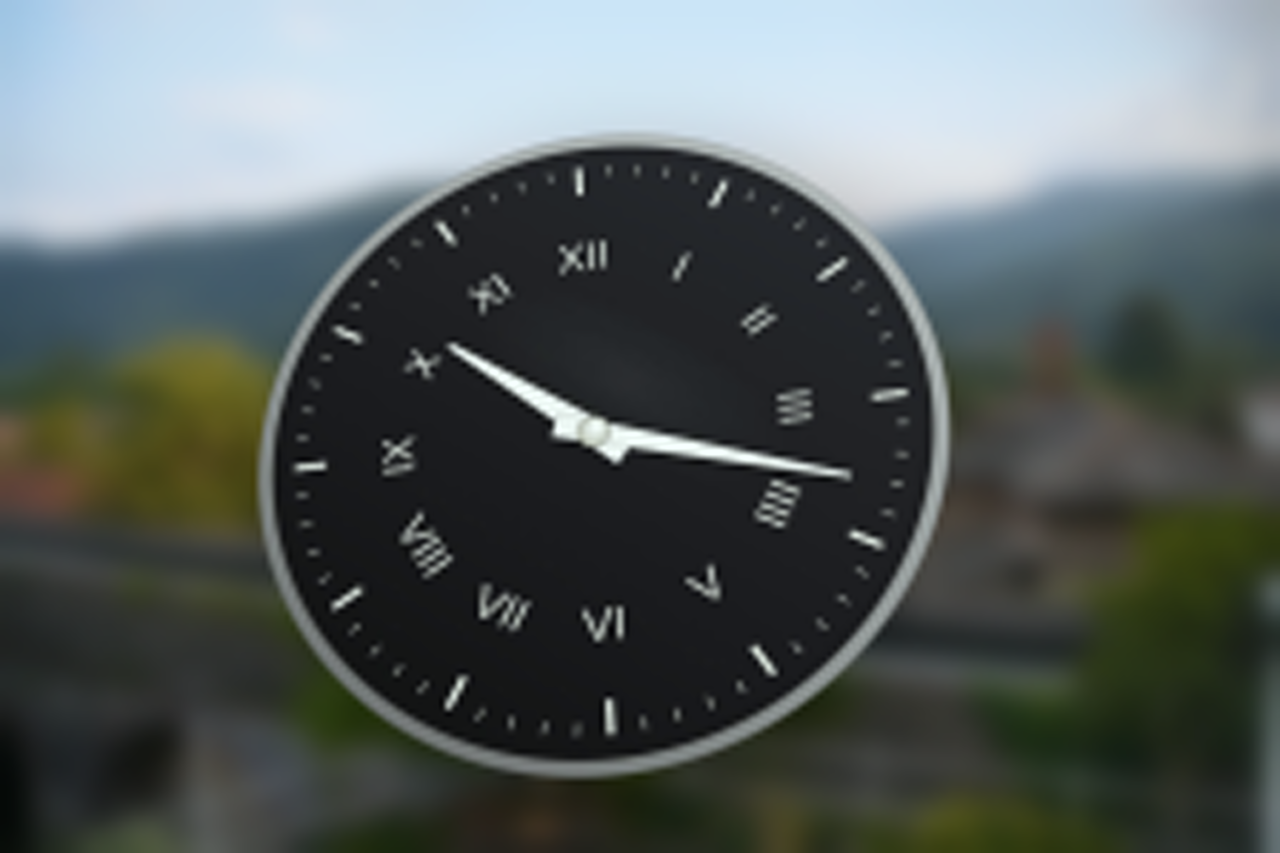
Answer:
**10:18**
